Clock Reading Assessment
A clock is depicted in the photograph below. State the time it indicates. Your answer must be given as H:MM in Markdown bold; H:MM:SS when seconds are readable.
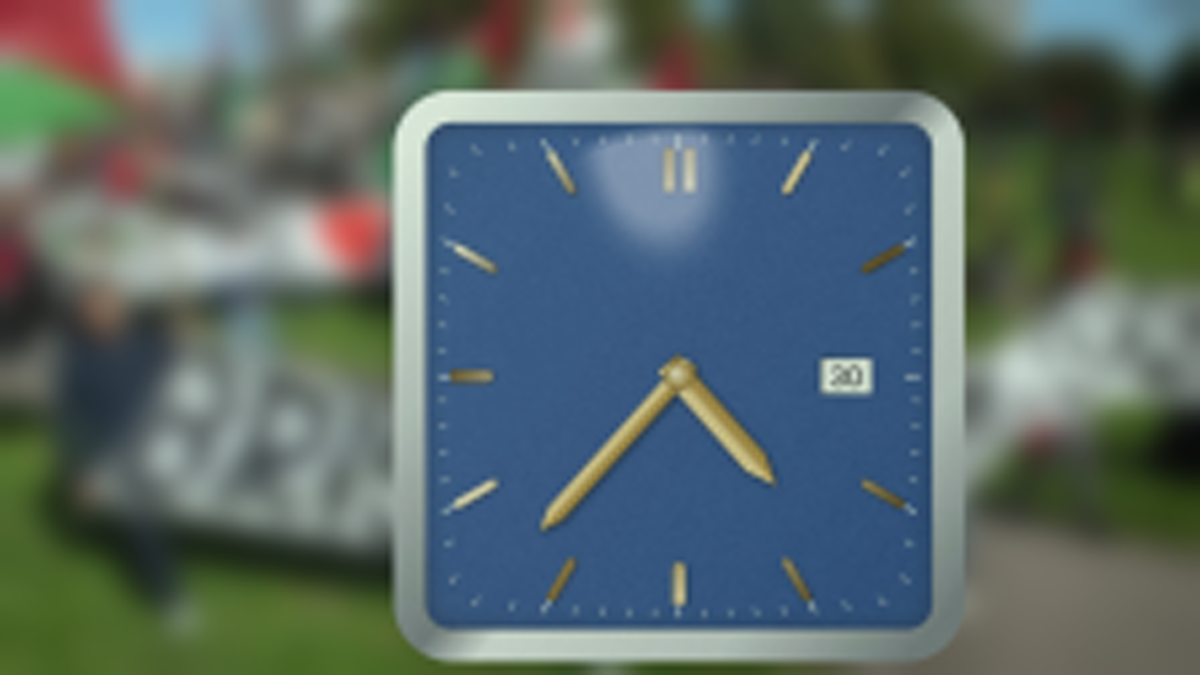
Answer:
**4:37**
